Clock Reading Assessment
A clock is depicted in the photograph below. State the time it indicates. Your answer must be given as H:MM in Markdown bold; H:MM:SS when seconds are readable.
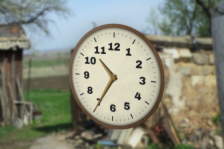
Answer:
**10:35**
